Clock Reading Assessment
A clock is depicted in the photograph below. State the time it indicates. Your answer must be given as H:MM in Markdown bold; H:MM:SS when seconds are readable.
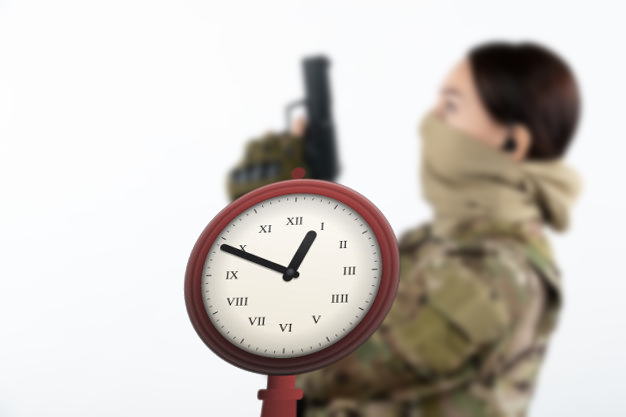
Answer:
**12:49**
